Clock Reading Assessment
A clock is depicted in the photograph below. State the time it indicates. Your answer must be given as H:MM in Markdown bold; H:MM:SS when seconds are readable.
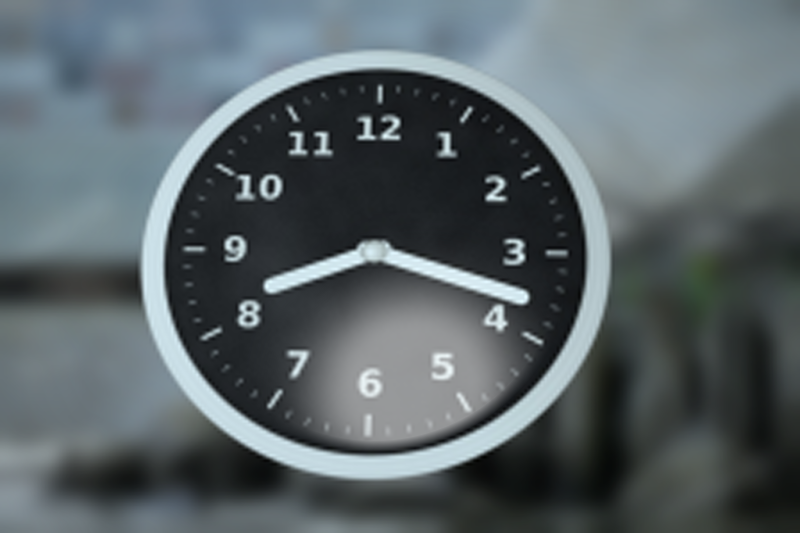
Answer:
**8:18**
